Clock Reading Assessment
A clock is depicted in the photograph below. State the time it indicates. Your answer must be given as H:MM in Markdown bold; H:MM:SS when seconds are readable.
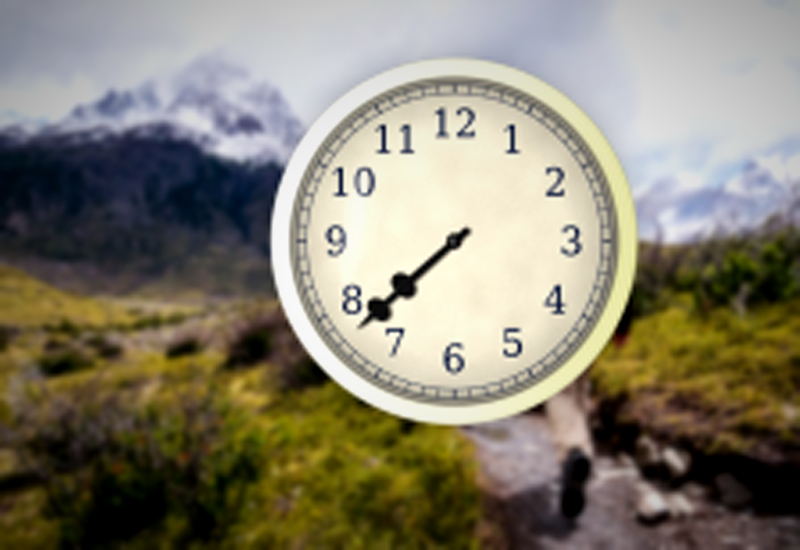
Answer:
**7:38**
